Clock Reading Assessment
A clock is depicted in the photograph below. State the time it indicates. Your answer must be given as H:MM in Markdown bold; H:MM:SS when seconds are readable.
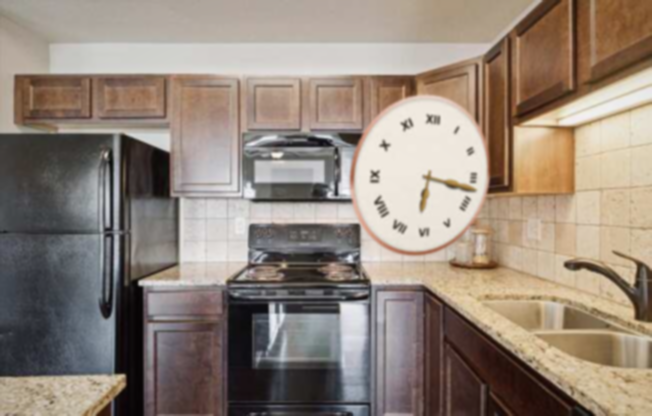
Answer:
**6:17**
